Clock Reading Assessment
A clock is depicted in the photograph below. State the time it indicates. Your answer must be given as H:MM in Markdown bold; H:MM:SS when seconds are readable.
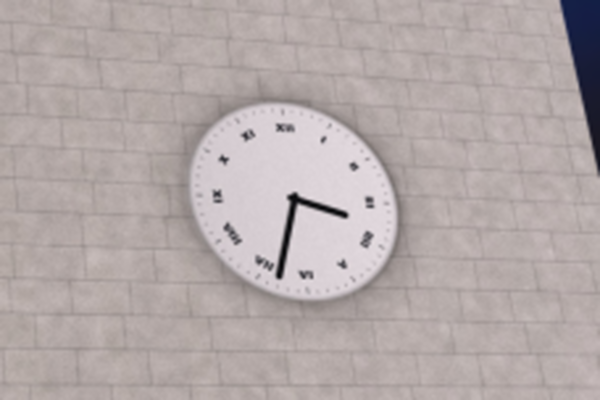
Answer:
**3:33**
